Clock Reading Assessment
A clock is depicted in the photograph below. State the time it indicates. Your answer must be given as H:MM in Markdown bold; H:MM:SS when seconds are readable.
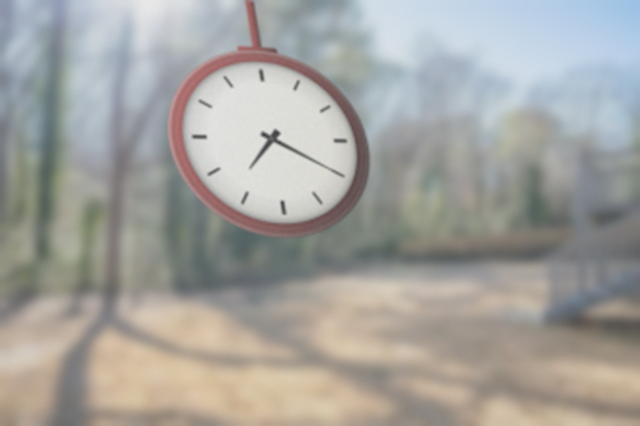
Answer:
**7:20**
